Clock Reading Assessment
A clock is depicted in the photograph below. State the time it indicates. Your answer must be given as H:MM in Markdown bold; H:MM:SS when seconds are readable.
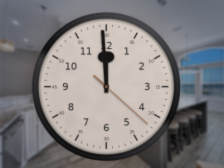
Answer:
**11:59:22**
